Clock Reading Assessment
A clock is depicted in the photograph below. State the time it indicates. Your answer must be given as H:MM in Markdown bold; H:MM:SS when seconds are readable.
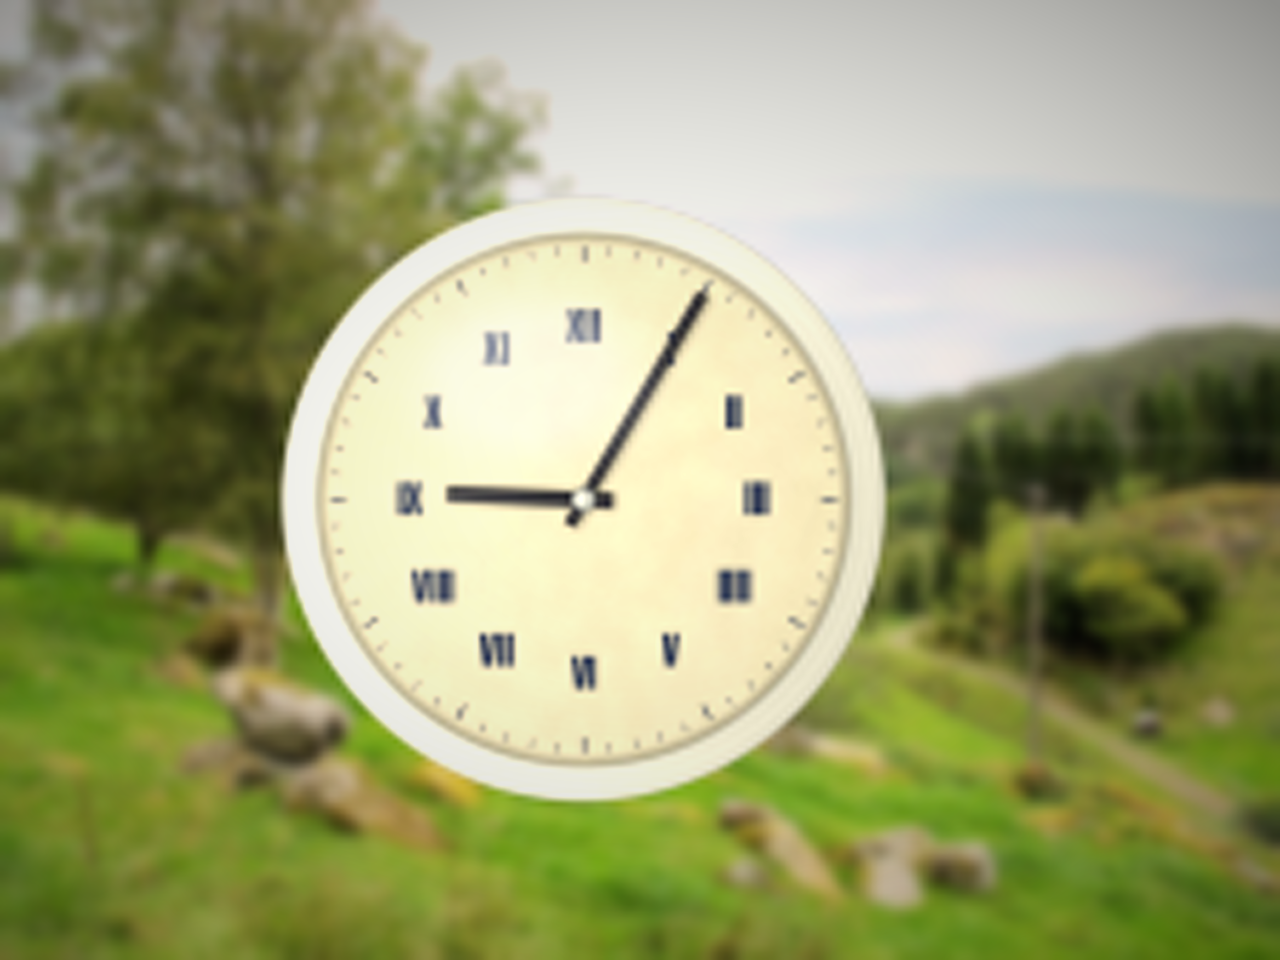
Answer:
**9:05**
